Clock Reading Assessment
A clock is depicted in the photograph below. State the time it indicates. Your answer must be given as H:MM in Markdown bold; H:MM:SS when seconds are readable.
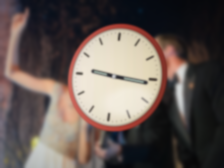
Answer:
**9:16**
